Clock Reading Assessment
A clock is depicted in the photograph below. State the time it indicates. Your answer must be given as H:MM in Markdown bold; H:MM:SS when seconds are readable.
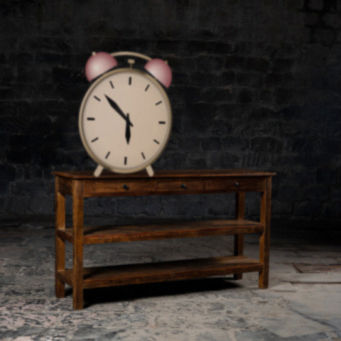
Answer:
**5:52**
